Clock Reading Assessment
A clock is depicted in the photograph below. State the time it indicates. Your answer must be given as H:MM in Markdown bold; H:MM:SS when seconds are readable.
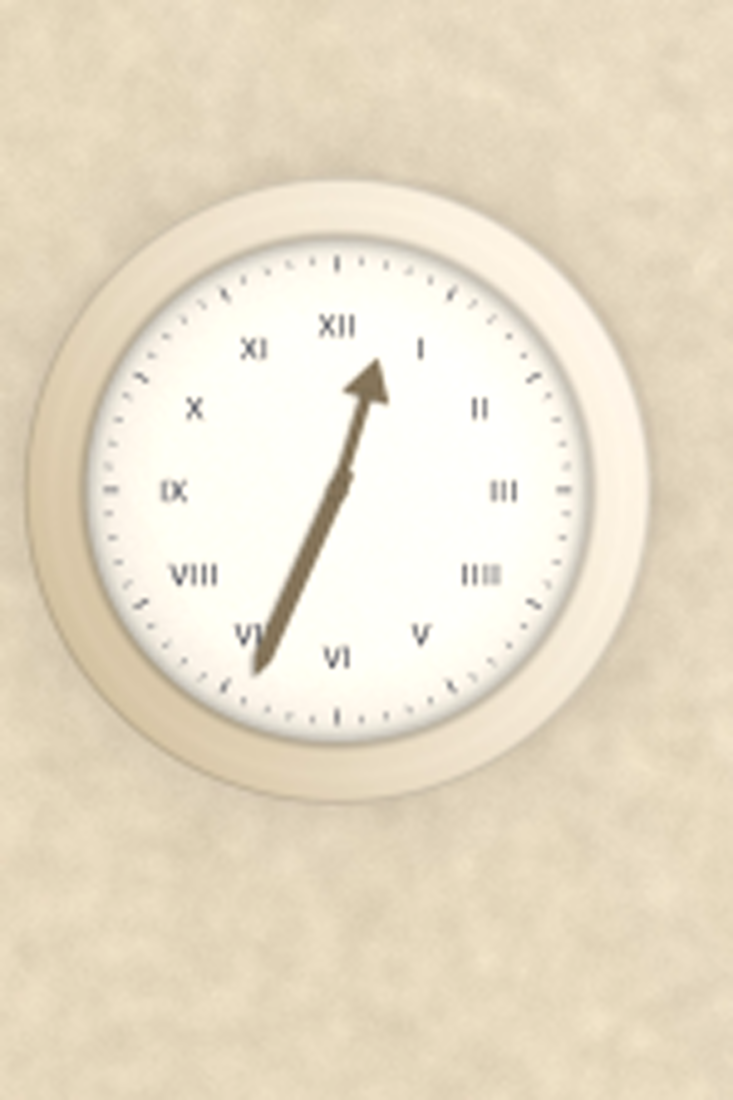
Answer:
**12:34**
